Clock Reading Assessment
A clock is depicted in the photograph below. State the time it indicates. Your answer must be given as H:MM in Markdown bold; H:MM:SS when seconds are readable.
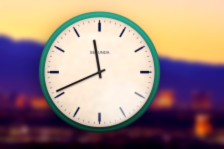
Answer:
**11:41**
